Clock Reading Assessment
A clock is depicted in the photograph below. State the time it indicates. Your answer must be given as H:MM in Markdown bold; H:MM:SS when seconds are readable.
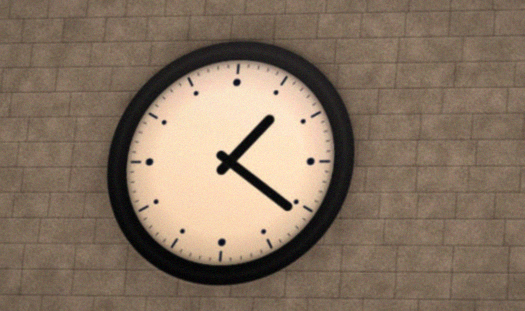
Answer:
**1:21**
